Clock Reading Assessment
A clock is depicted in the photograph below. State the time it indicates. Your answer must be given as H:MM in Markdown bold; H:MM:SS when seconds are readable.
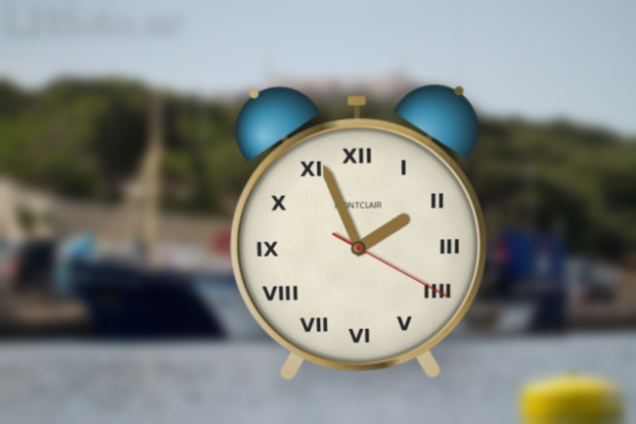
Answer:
**1:56:20**
